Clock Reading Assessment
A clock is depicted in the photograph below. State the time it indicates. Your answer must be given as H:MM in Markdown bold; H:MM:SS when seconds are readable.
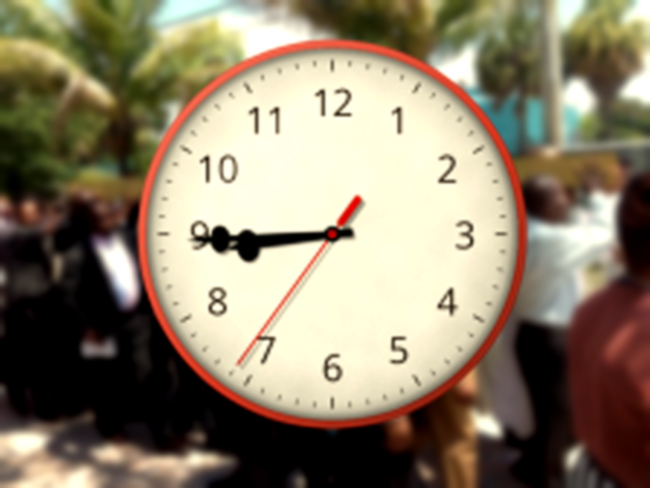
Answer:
**8:44:36**
